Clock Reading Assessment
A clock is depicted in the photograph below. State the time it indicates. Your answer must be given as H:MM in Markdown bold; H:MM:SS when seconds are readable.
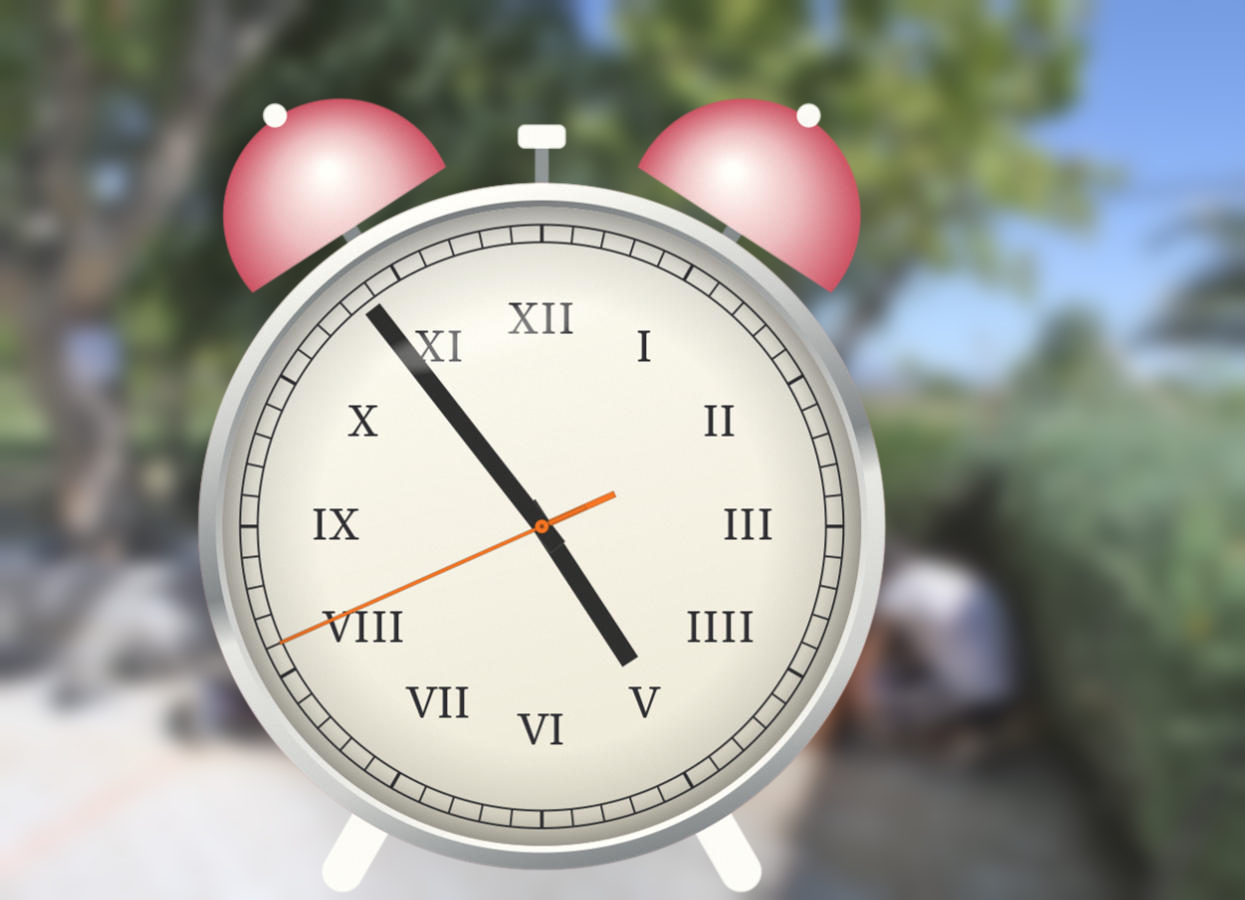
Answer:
**4:53:41**
